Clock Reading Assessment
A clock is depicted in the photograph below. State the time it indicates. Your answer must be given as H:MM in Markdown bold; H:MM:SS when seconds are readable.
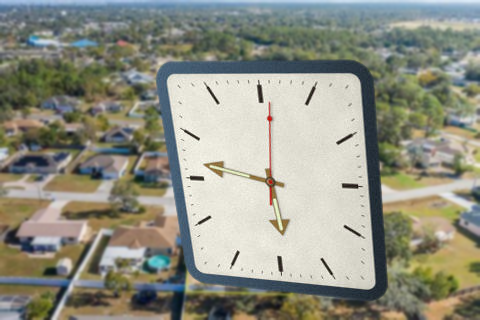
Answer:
**5:47:01**
